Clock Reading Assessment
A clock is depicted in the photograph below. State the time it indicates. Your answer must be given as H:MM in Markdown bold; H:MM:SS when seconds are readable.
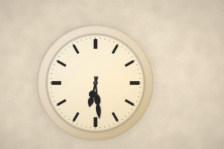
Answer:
**6:29**
